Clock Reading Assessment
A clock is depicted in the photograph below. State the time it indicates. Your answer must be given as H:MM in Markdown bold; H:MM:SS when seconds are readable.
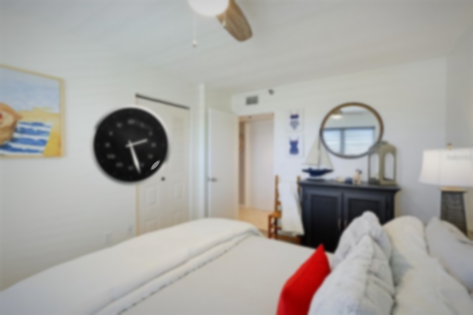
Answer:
**2:27**
